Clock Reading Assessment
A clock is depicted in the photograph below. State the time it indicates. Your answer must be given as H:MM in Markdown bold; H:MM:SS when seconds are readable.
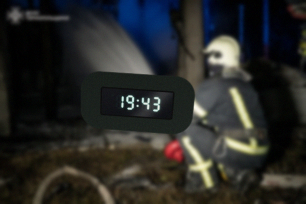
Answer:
**19:43**
